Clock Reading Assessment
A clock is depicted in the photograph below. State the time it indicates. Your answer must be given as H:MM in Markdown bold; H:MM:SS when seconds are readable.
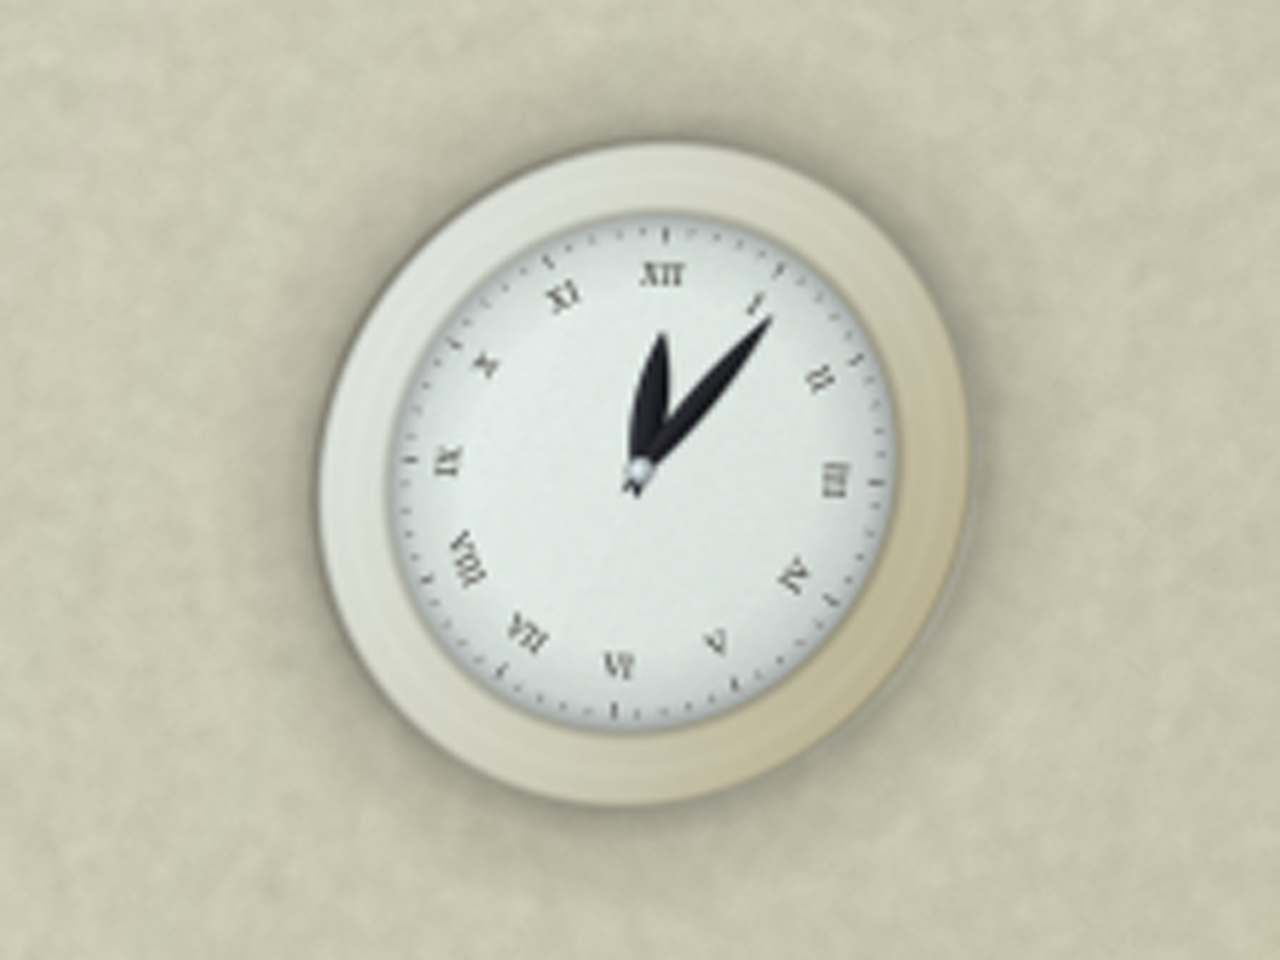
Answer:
**12:06**
